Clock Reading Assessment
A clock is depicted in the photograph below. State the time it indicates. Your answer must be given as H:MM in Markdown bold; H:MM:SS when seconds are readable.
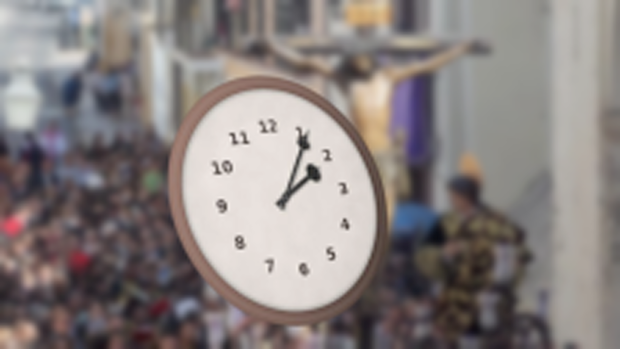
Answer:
**2:06**
